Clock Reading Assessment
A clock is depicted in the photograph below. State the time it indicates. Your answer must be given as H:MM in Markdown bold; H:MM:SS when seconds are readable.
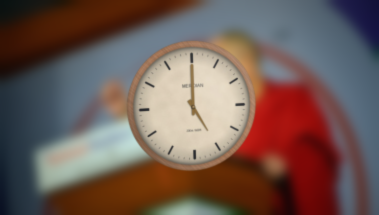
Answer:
**5:00**
